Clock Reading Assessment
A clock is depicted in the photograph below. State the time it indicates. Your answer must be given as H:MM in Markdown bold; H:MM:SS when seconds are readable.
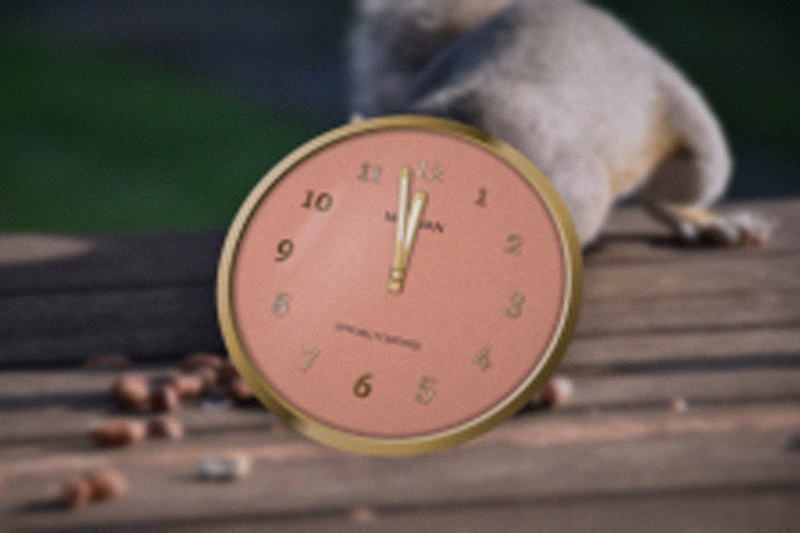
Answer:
**11:58**
